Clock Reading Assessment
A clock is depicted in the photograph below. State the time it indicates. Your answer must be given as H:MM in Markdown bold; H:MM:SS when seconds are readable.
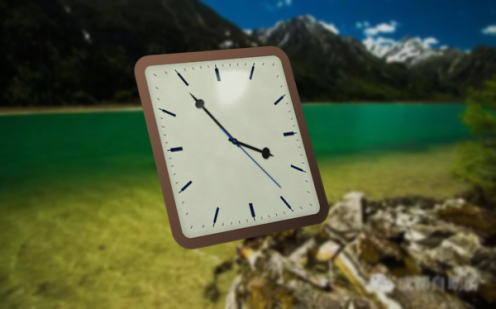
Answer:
**3:54:24**
